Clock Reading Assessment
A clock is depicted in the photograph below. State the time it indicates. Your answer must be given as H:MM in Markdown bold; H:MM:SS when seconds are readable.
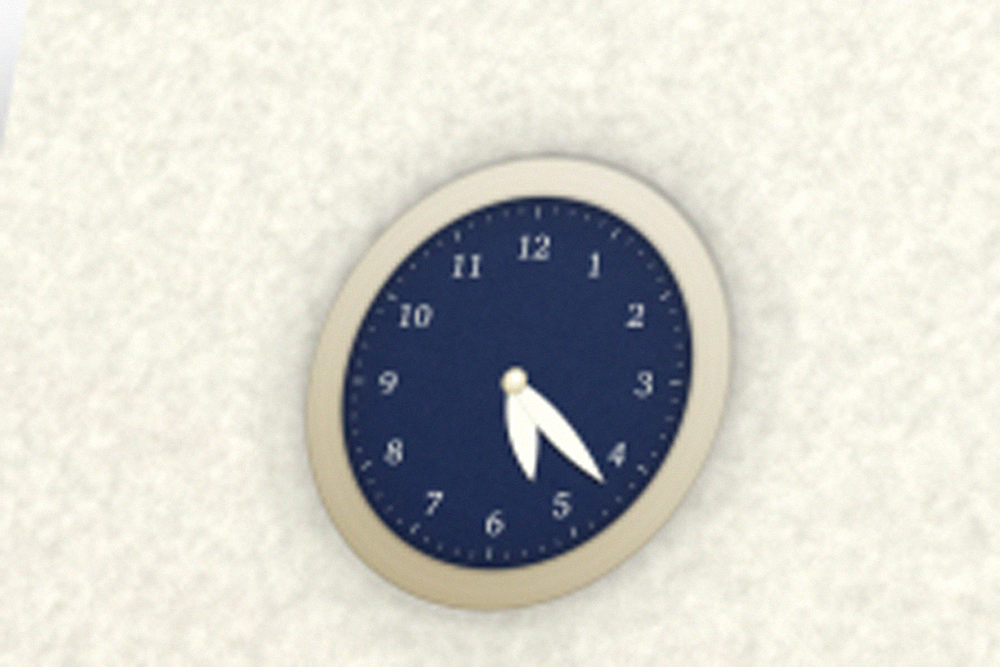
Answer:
**5:22**
